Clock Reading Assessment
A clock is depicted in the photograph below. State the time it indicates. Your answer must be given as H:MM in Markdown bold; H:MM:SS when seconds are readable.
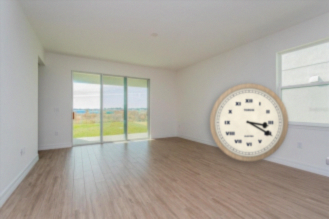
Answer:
**3:20**
